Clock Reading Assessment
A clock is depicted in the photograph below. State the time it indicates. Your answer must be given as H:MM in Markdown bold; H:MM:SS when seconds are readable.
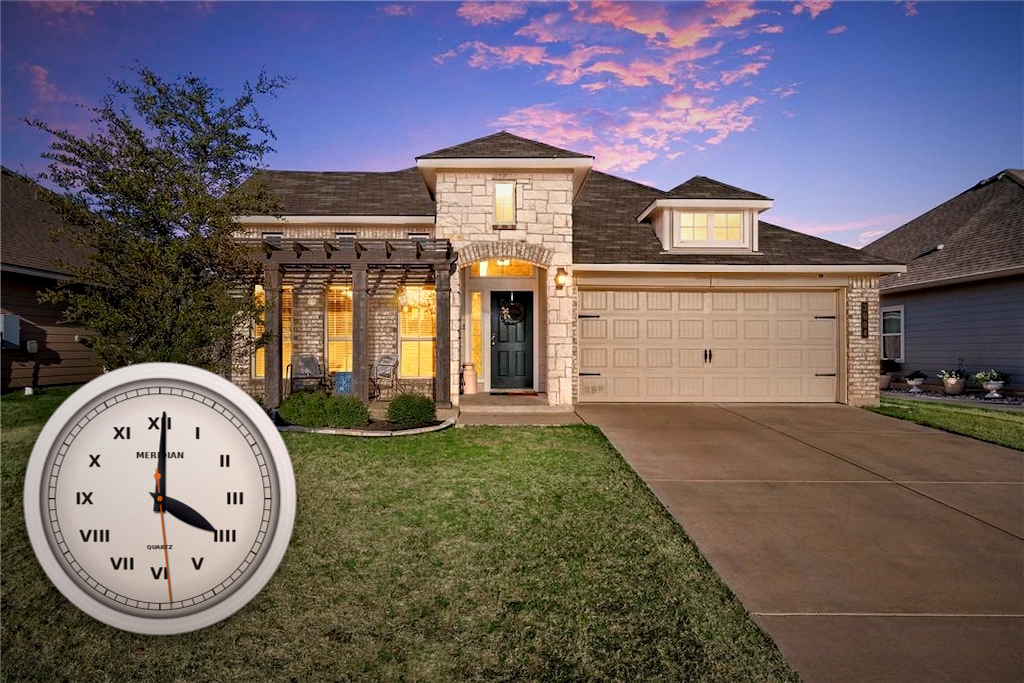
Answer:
**4:00:29**
